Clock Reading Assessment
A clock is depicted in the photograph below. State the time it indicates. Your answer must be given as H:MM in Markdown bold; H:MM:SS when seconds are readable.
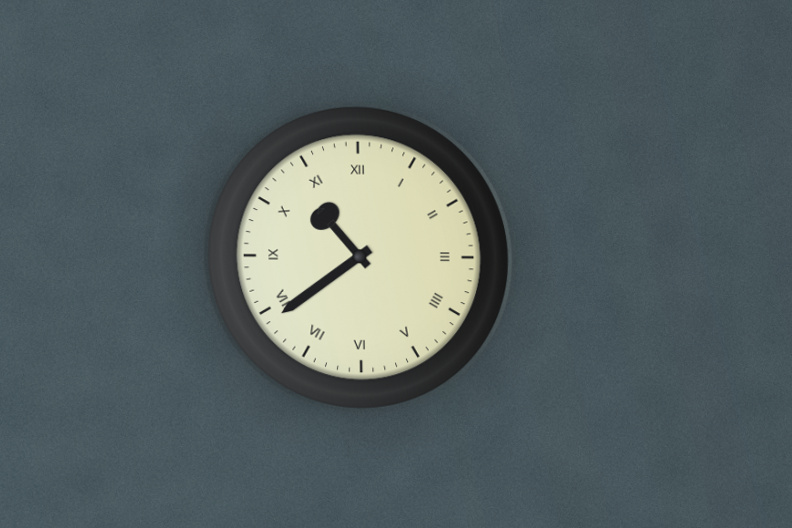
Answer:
**10:39**
